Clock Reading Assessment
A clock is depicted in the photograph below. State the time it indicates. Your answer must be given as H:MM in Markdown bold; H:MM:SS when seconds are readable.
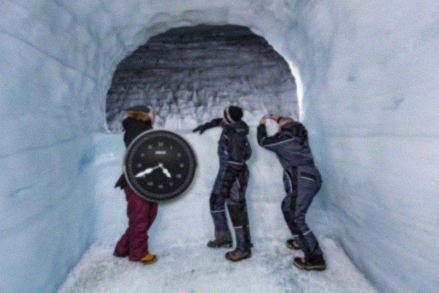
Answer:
**4:41**
